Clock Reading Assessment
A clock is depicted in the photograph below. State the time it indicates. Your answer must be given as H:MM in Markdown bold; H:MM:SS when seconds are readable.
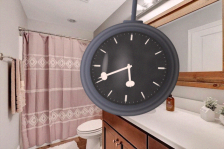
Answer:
**5:41**
